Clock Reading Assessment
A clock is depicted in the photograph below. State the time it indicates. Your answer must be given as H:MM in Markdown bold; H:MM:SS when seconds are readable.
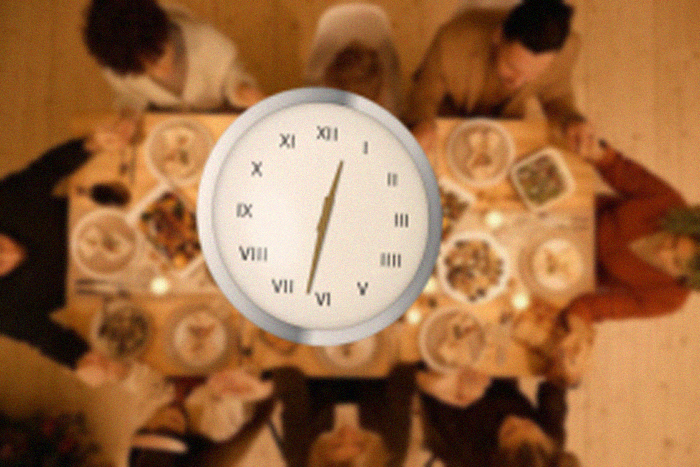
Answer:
**12:32**
